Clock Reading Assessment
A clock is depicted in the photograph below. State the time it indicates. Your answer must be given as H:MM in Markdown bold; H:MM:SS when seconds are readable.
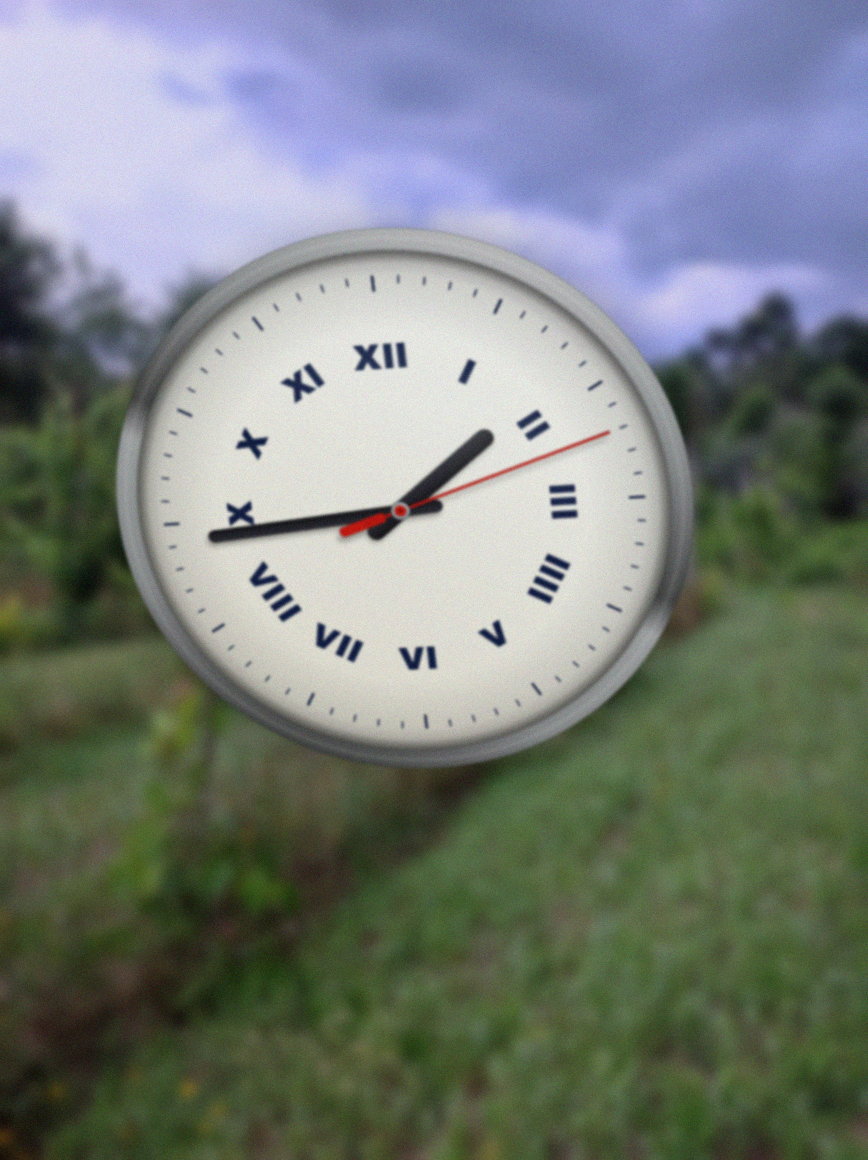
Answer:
**1:44:12**
